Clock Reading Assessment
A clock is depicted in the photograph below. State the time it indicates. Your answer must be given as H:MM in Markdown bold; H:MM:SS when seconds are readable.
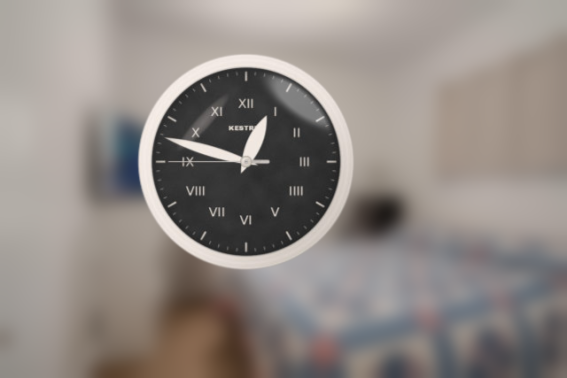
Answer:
**12:47:45**
